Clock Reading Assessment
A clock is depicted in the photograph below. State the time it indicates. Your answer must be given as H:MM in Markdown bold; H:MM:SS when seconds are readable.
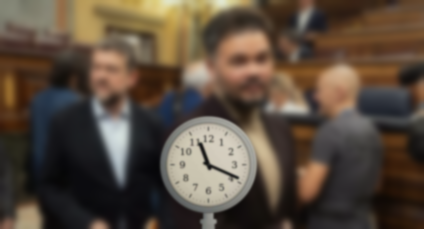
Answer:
**11:19**
